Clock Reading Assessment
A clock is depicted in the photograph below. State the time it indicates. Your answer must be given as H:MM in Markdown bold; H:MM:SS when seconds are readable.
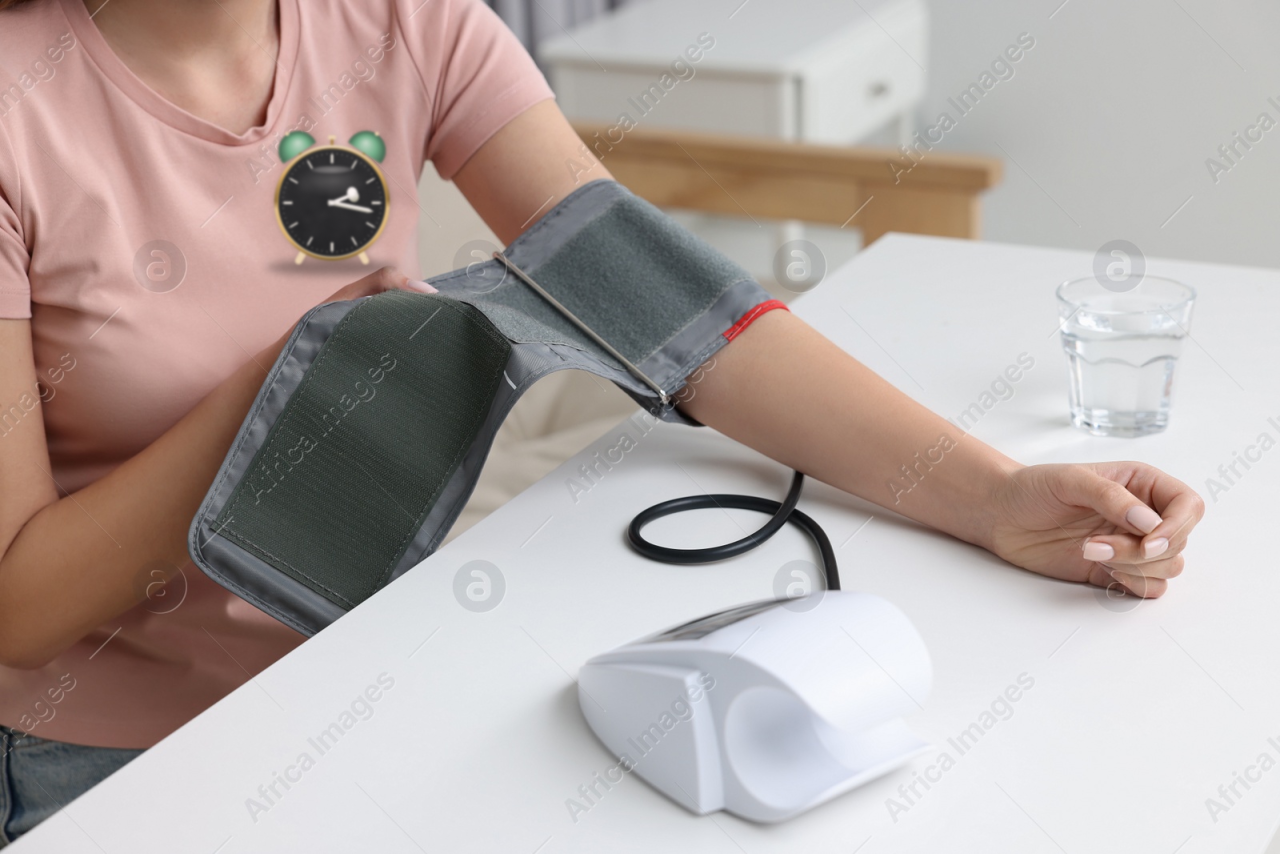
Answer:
**2:17**
